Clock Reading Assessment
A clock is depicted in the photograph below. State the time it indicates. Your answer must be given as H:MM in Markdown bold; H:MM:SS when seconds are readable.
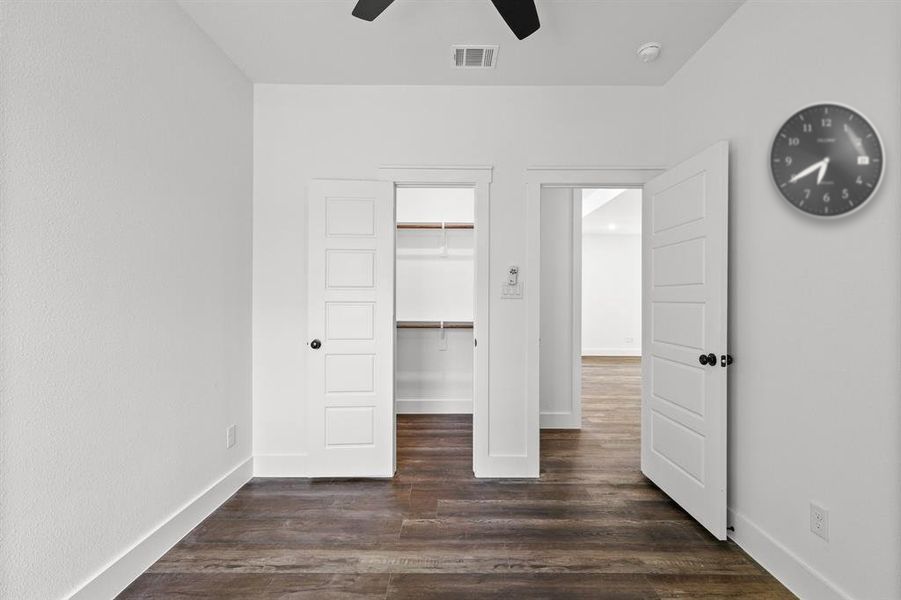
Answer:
**6:40**
